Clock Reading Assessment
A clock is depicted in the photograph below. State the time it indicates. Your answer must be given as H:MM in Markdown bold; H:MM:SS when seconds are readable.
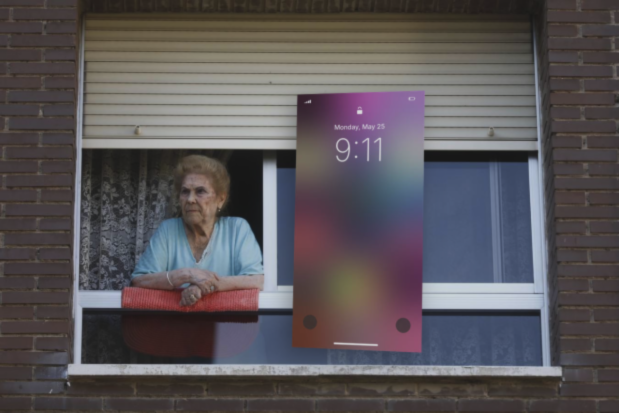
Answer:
**9:11**
